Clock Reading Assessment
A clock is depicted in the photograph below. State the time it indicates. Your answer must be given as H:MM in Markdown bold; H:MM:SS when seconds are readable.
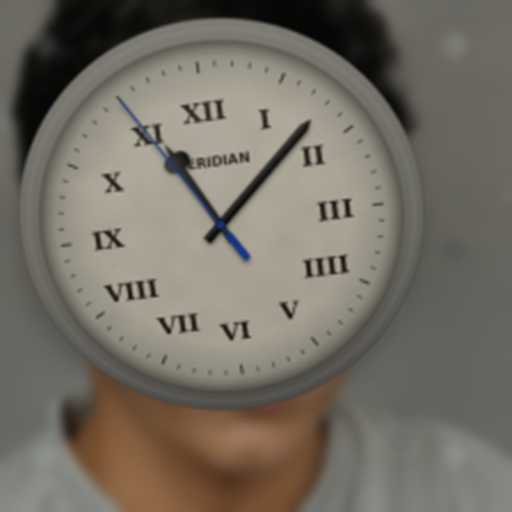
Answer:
**11:07:55**
